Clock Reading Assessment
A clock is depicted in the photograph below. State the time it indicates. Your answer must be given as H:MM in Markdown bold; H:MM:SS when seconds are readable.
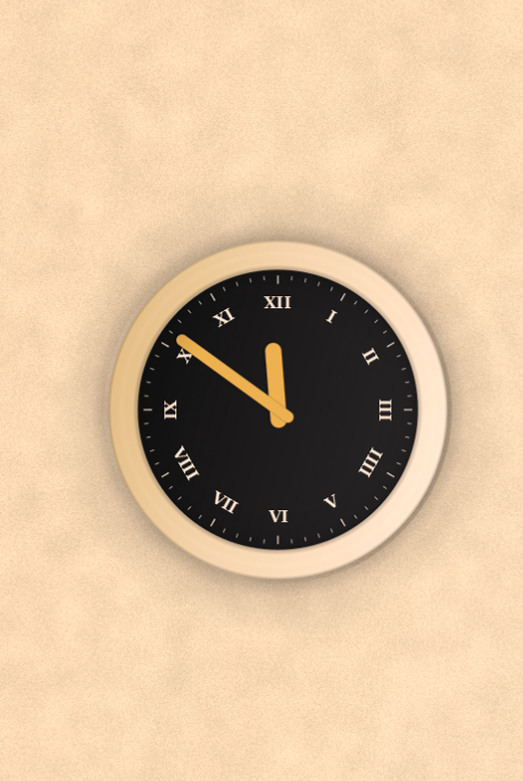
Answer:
**11:51**
